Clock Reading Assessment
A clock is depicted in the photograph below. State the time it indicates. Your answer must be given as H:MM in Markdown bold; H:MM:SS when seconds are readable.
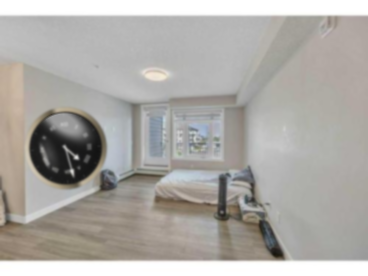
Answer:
**4:28**
